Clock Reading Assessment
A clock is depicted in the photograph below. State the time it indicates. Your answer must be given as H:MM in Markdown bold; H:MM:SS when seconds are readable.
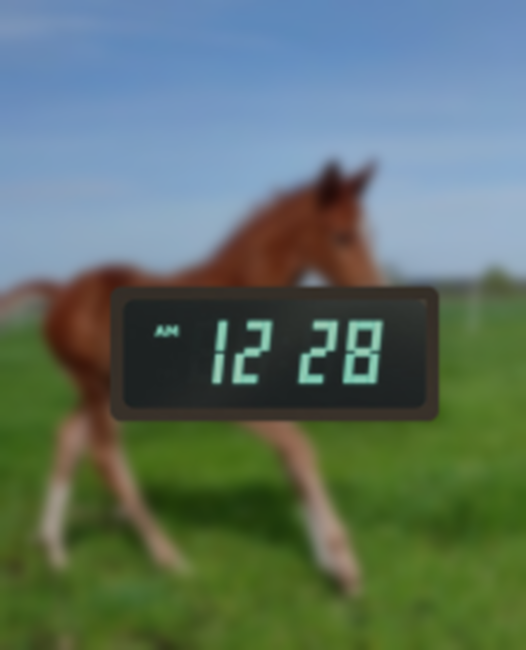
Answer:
**12:28**
